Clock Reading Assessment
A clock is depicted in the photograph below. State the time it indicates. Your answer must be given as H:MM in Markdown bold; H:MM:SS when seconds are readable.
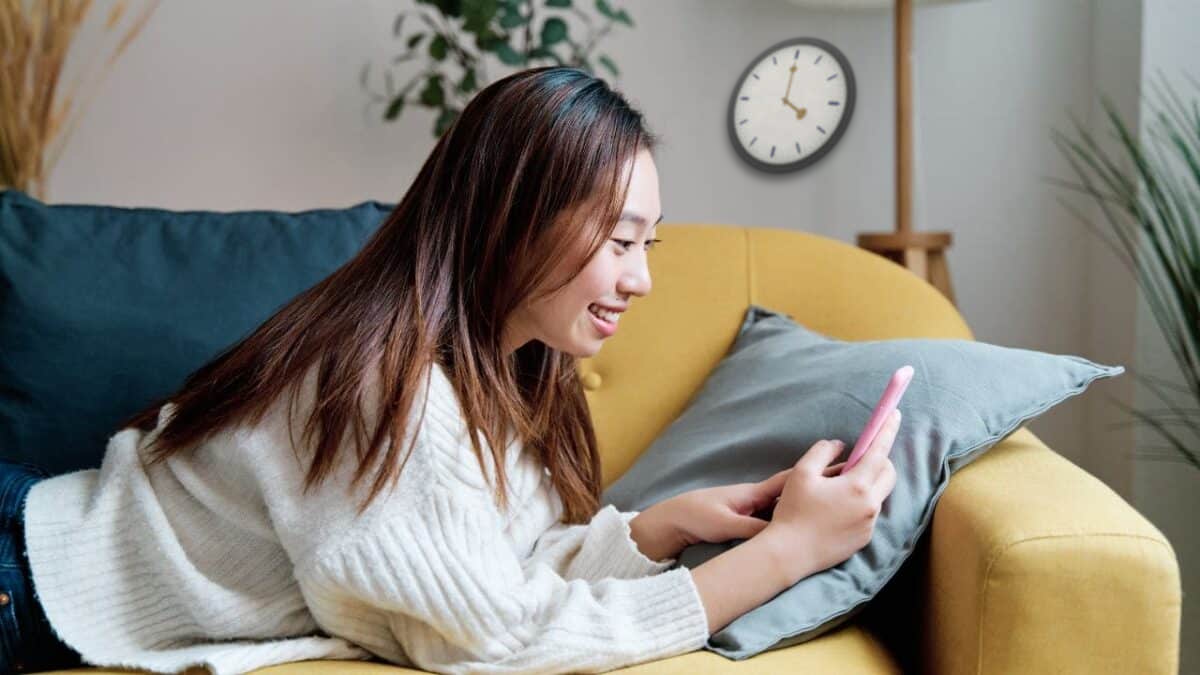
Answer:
**4:00**
